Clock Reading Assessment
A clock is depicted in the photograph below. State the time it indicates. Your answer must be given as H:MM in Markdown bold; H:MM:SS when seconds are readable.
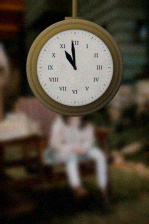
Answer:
**10:59**
